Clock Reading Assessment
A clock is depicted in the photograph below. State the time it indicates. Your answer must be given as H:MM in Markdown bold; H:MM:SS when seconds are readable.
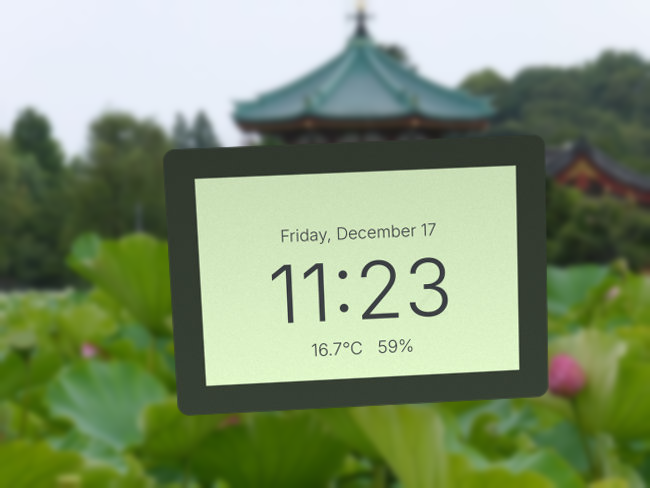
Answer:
**11:23**
